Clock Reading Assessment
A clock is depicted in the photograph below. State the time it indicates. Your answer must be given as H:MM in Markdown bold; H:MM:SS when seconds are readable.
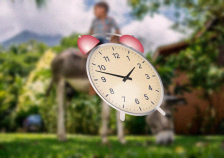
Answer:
**1:48**
